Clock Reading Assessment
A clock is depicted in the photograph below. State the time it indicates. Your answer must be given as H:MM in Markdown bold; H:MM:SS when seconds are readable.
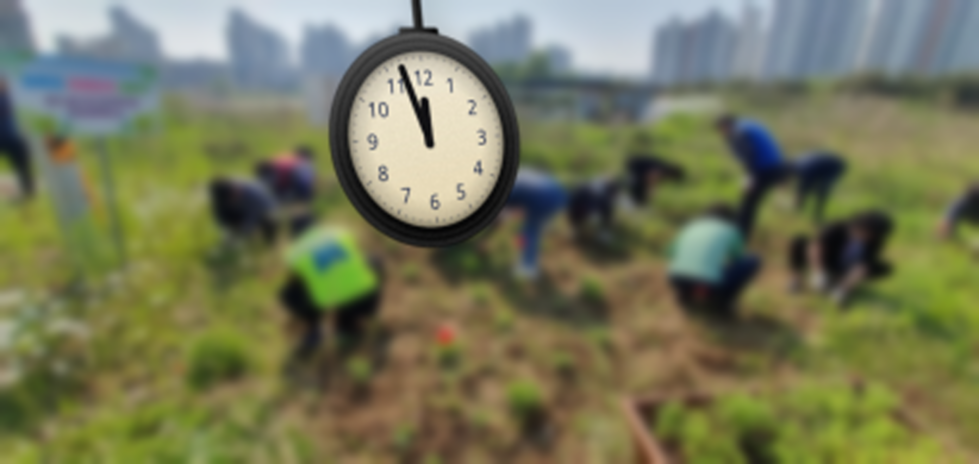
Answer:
**11:57**
